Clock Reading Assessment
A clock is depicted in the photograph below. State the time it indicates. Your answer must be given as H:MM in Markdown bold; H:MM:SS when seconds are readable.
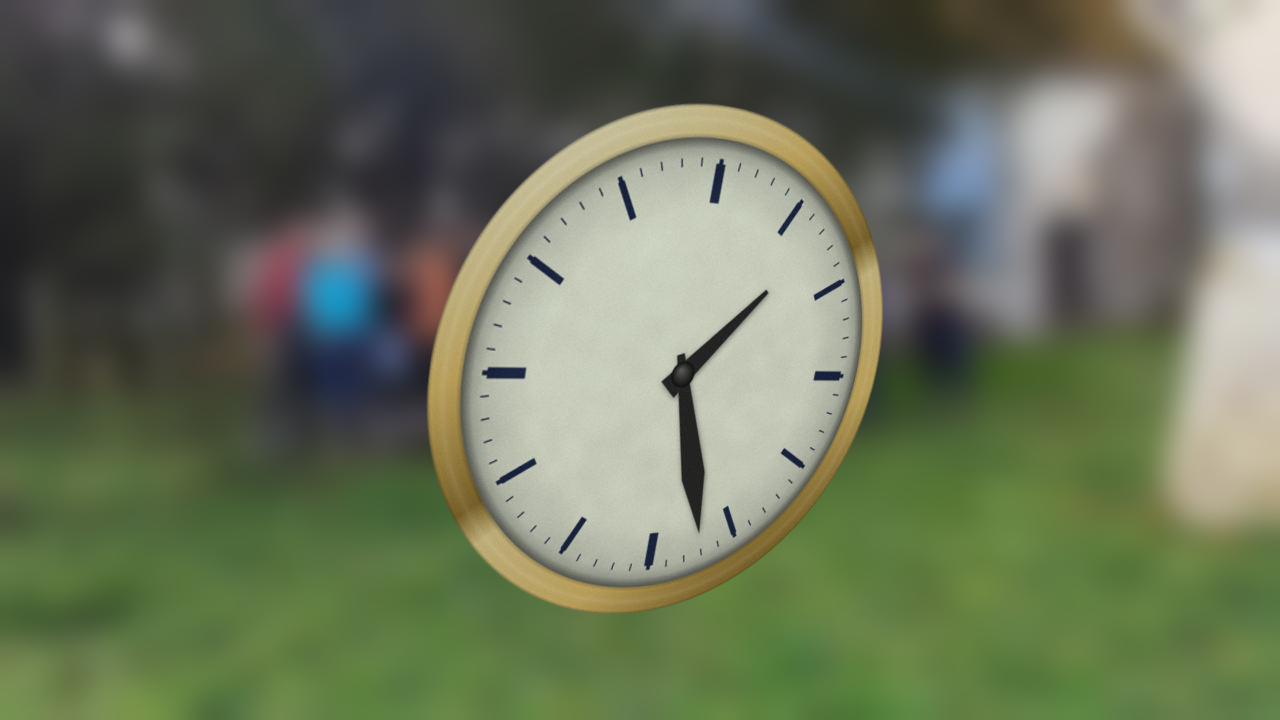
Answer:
**1:27**
